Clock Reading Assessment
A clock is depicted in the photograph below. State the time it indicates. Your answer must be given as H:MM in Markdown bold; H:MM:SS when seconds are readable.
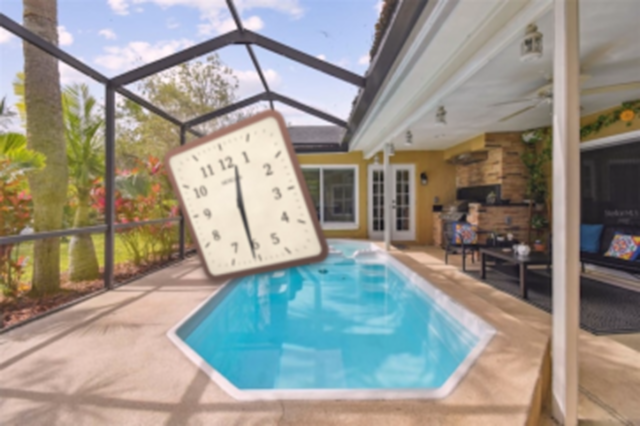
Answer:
**12:31**
